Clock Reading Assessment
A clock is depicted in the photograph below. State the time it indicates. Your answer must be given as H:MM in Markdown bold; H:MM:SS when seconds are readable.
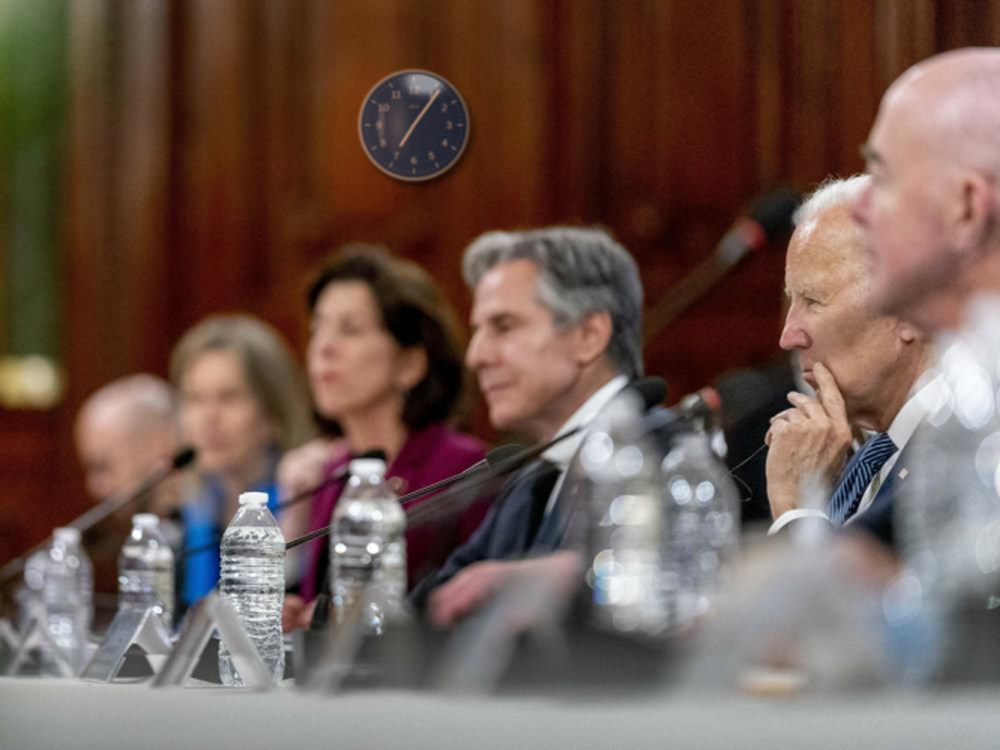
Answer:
**7:06**
